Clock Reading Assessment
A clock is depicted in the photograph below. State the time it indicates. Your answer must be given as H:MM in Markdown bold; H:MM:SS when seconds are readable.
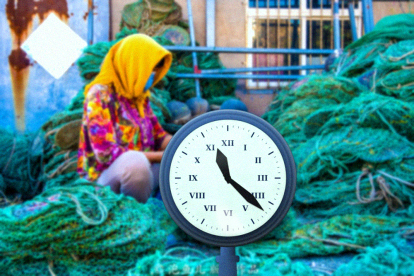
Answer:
**11:22**
